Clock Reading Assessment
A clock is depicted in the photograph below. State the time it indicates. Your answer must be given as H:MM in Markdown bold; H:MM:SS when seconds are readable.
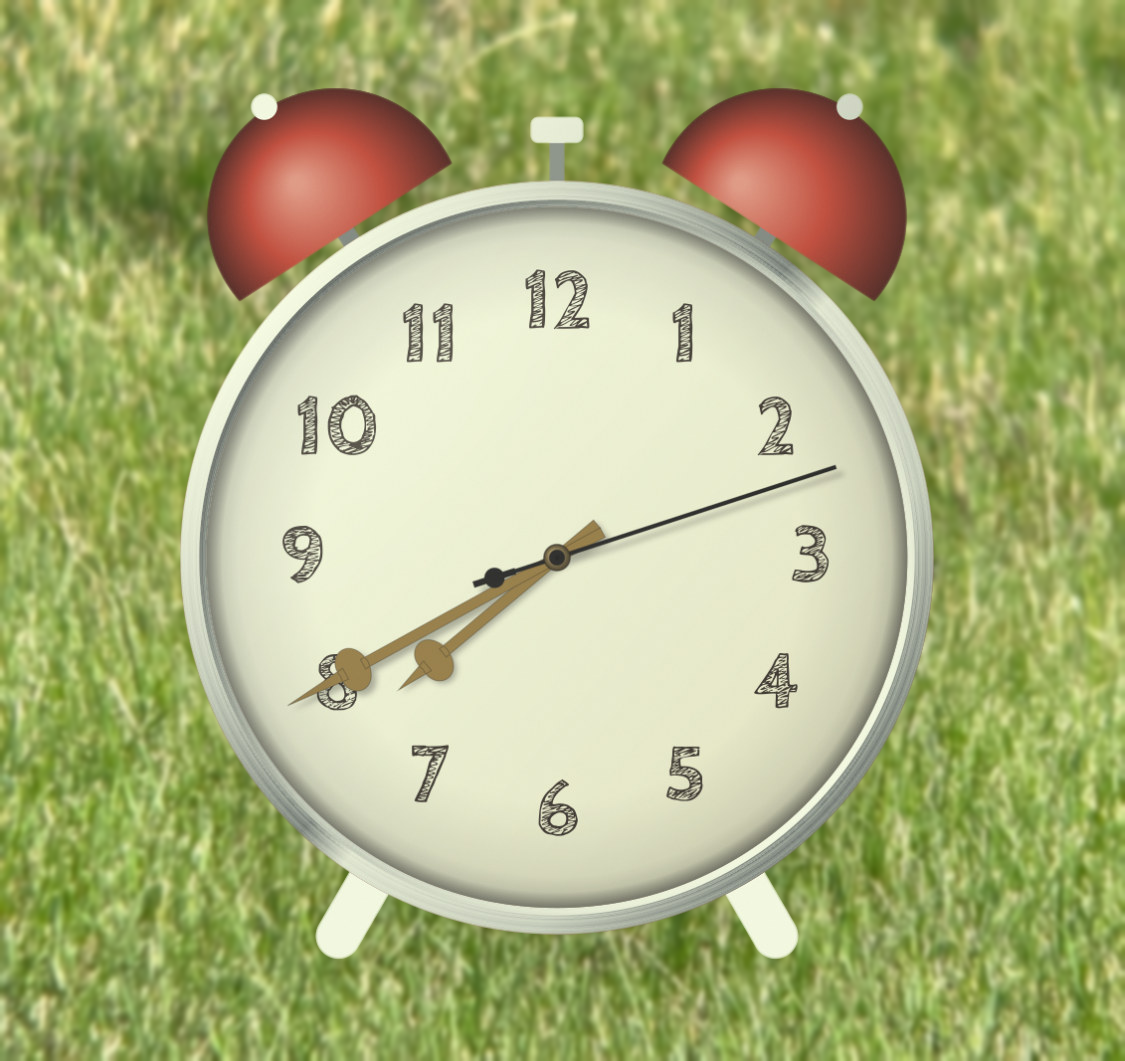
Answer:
**7:40:12**
